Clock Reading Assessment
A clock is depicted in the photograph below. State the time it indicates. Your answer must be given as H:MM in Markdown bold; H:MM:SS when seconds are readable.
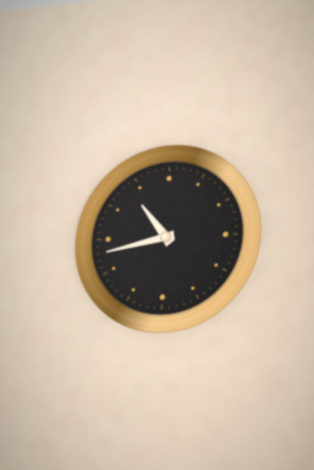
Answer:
**10:43**
